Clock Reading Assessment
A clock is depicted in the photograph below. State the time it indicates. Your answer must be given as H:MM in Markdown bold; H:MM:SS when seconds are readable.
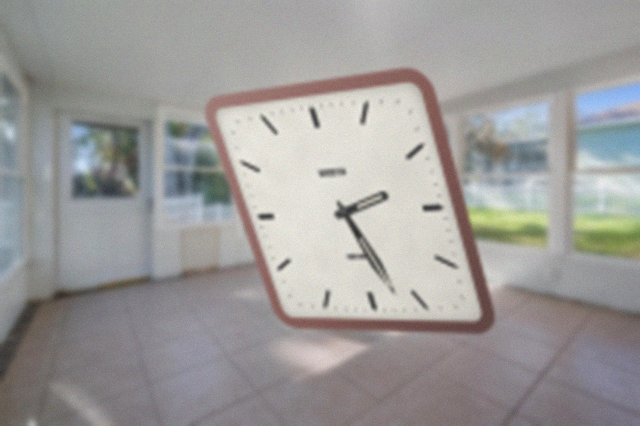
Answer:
**2:27**
